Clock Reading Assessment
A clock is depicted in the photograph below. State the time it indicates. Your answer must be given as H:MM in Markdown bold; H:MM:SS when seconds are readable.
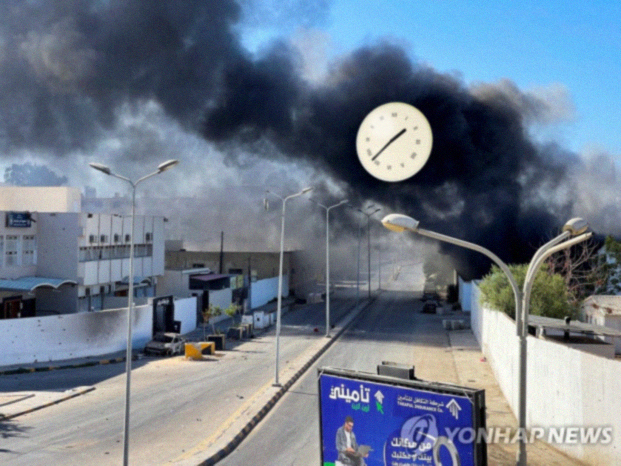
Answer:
**1:37**
